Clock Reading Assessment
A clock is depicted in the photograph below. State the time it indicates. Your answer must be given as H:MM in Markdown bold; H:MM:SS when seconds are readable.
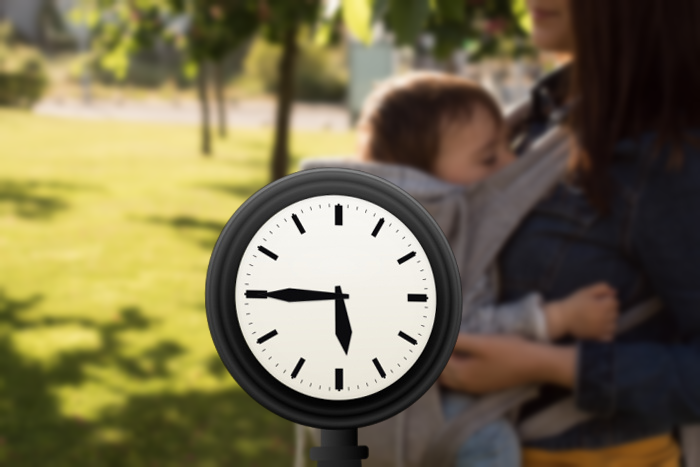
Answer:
**5:45**
